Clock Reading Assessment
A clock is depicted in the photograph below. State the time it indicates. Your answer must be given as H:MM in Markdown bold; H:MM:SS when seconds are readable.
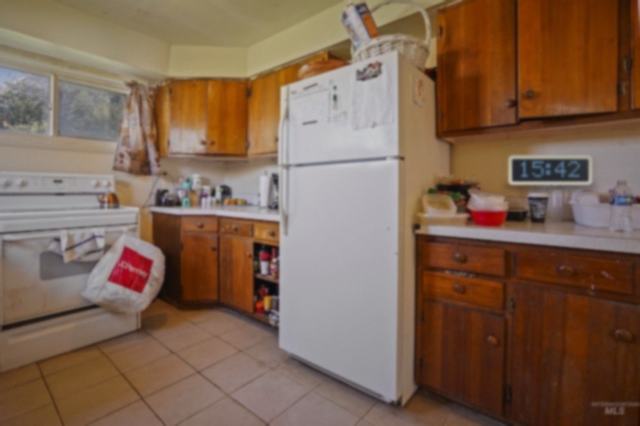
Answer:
**15:42**
